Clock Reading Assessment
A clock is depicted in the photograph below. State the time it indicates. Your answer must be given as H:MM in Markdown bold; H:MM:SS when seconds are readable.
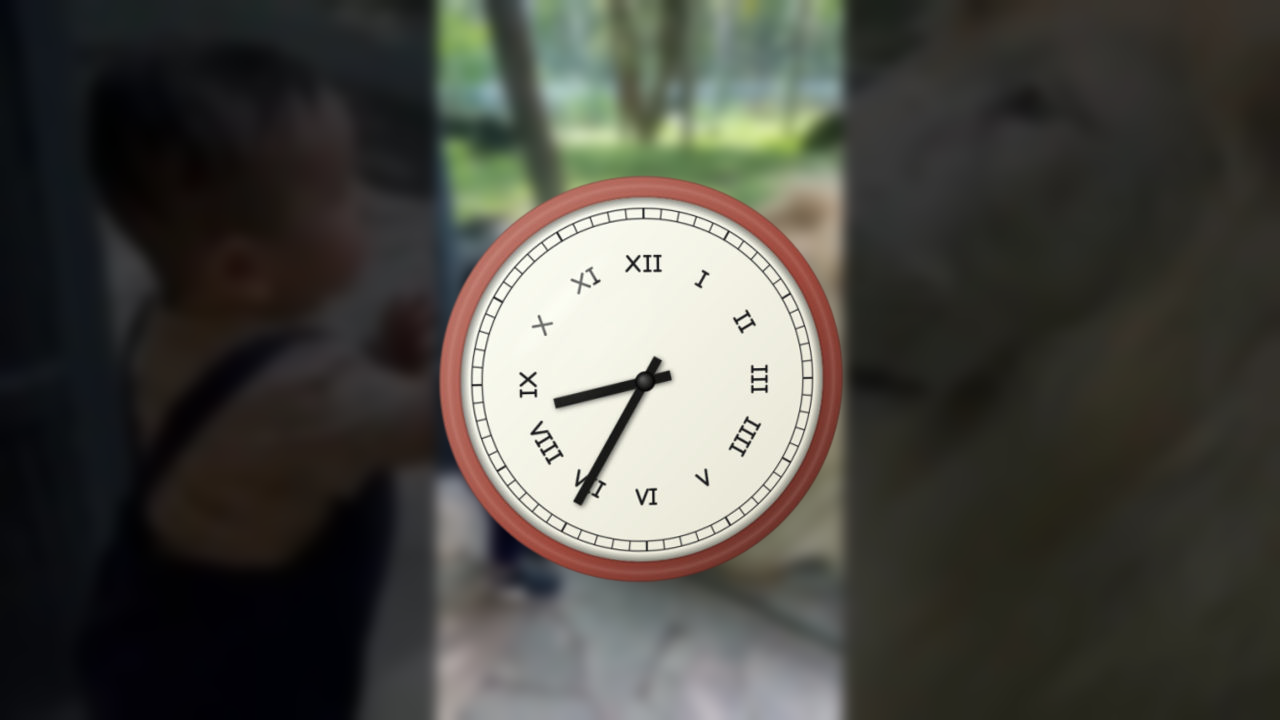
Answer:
**8:35**
